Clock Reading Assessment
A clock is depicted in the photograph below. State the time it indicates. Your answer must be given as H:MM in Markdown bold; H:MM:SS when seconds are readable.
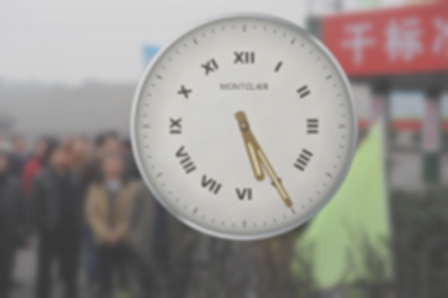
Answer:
**5:25**
